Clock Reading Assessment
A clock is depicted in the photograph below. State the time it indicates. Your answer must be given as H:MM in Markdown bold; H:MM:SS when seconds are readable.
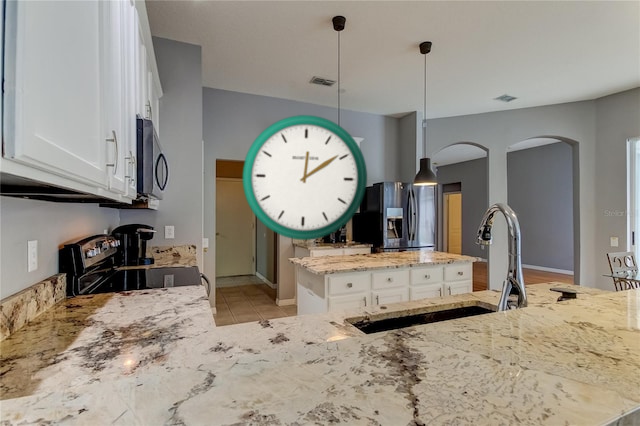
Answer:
**12:09**
